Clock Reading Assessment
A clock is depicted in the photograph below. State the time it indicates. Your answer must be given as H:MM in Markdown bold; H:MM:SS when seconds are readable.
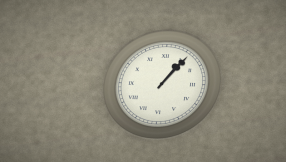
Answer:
**1:06**
